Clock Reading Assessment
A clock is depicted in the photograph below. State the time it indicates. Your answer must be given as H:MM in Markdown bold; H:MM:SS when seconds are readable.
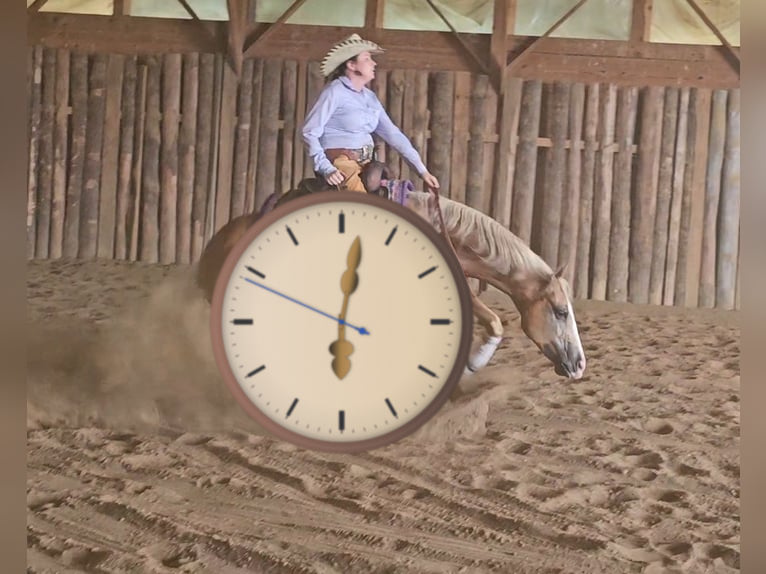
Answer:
**6:01:49**
